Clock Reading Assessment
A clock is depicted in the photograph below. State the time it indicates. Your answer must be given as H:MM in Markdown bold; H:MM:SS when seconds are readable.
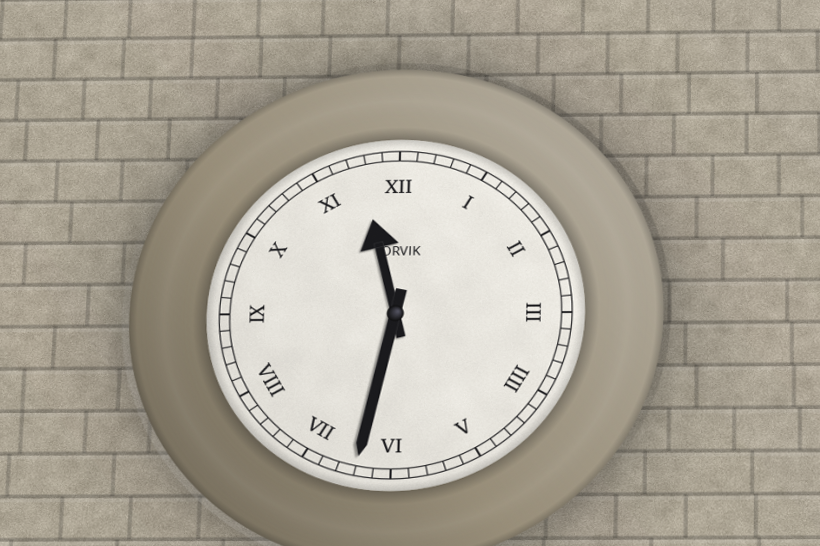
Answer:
**11:32**
